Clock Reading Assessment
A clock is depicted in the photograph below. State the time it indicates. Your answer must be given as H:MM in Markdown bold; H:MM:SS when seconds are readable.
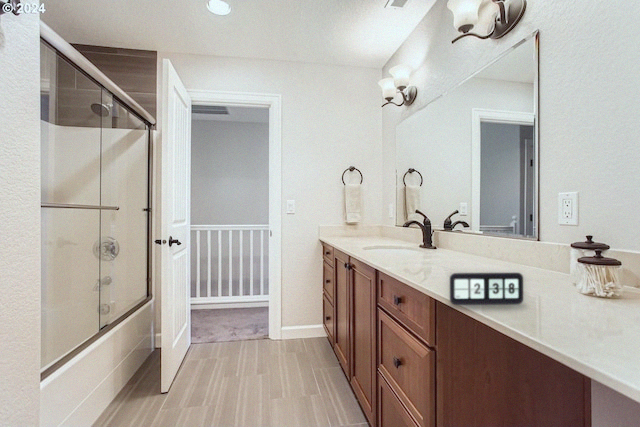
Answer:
**2:38**
